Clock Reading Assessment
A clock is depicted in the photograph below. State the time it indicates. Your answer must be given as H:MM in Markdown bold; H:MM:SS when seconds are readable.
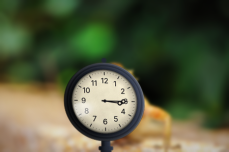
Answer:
**3:15**
